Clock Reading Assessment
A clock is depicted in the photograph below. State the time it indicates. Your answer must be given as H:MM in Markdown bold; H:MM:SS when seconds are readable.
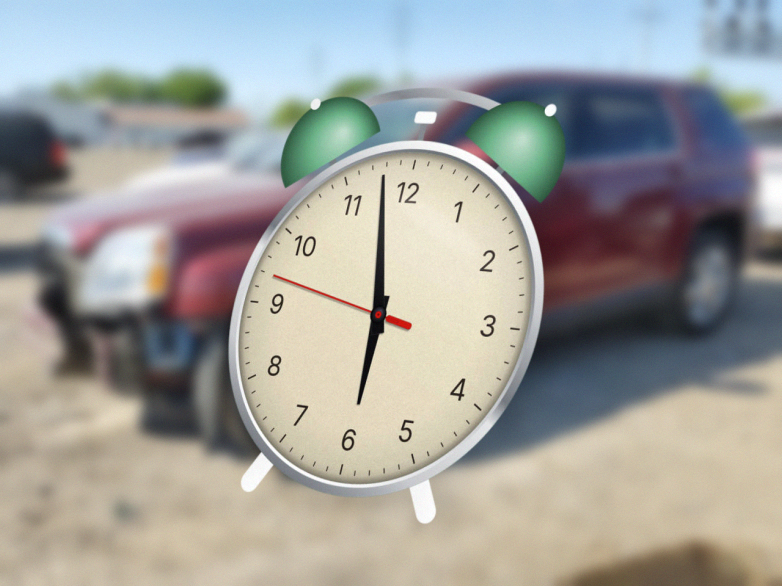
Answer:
**5:57:47**
